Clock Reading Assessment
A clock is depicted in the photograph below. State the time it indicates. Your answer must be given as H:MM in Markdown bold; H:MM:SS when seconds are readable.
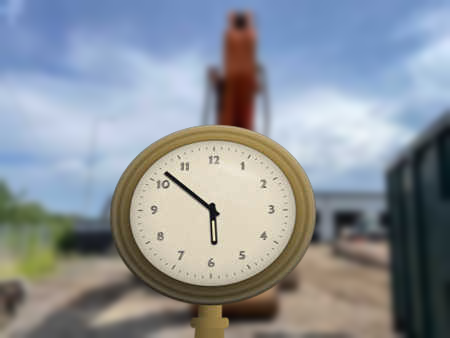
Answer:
**5:52**
